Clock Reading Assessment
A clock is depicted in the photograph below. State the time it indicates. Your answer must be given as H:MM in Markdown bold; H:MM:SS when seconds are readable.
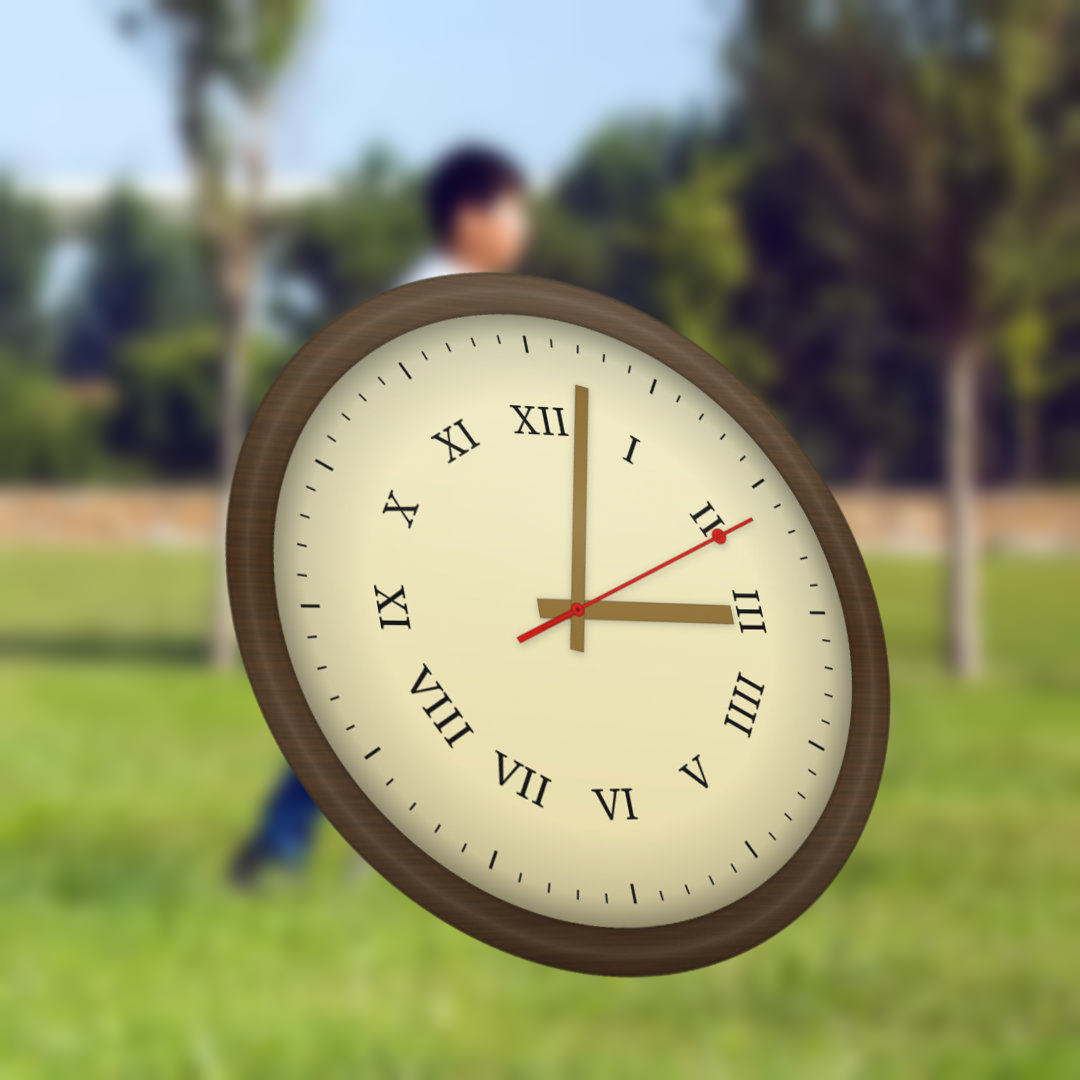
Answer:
**3:02:11**
